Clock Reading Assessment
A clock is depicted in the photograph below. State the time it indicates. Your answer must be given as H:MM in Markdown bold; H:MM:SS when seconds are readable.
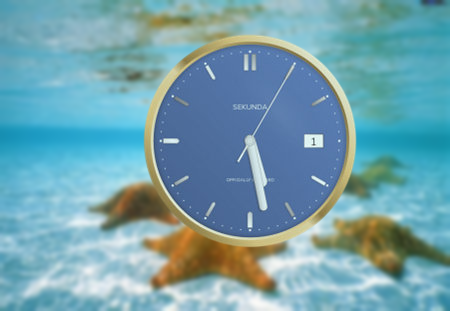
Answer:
**5:28:05**
